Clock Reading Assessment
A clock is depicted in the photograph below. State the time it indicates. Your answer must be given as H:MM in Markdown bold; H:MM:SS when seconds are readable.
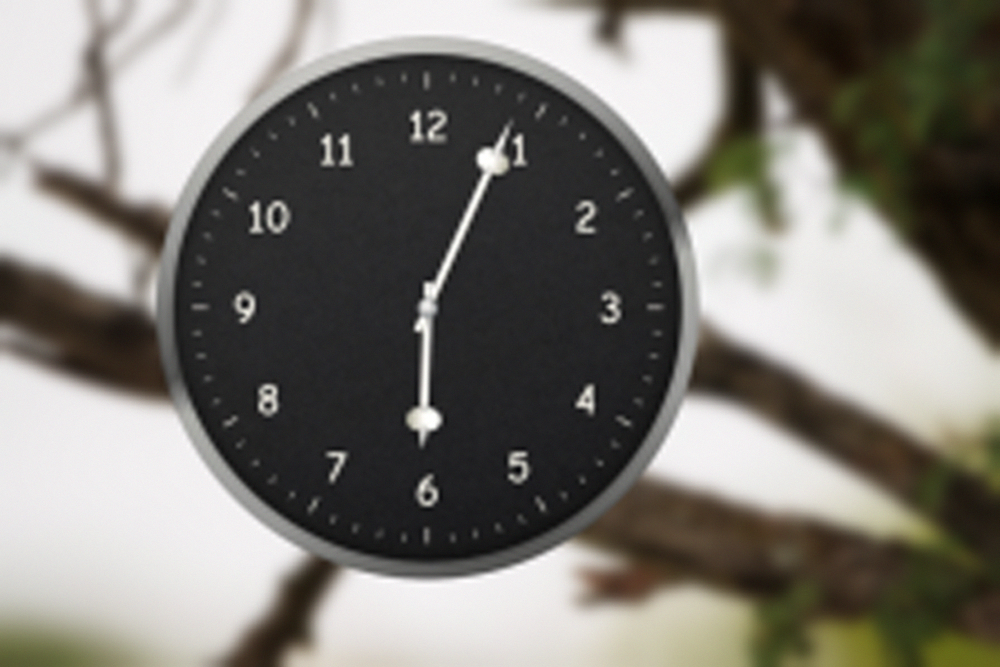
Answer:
**6:04**
